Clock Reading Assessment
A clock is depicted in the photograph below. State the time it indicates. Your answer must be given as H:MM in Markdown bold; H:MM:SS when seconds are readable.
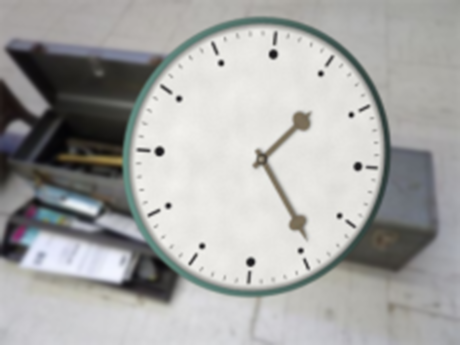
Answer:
**1:24**
